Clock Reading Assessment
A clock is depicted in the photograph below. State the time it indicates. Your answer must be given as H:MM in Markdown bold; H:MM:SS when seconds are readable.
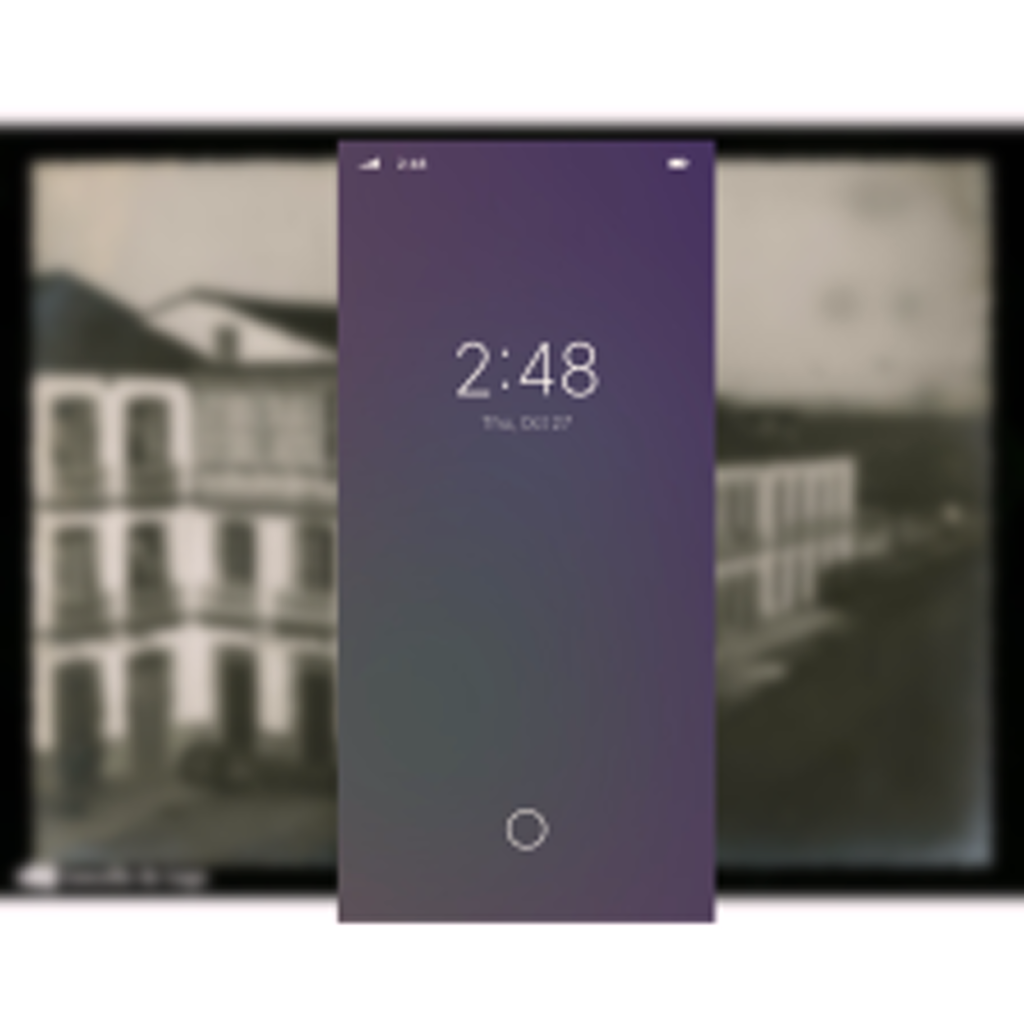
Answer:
**2:48**
